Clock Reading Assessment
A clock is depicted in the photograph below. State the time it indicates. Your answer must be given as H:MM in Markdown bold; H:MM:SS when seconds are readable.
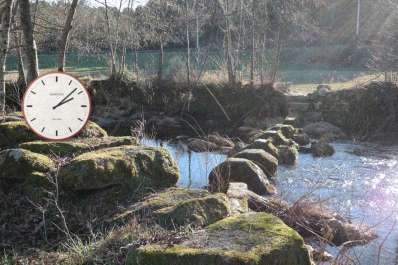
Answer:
**2:08**
